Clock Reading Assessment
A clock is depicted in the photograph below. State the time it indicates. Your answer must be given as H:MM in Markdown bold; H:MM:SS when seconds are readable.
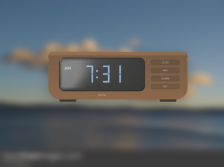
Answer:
**7:31**
